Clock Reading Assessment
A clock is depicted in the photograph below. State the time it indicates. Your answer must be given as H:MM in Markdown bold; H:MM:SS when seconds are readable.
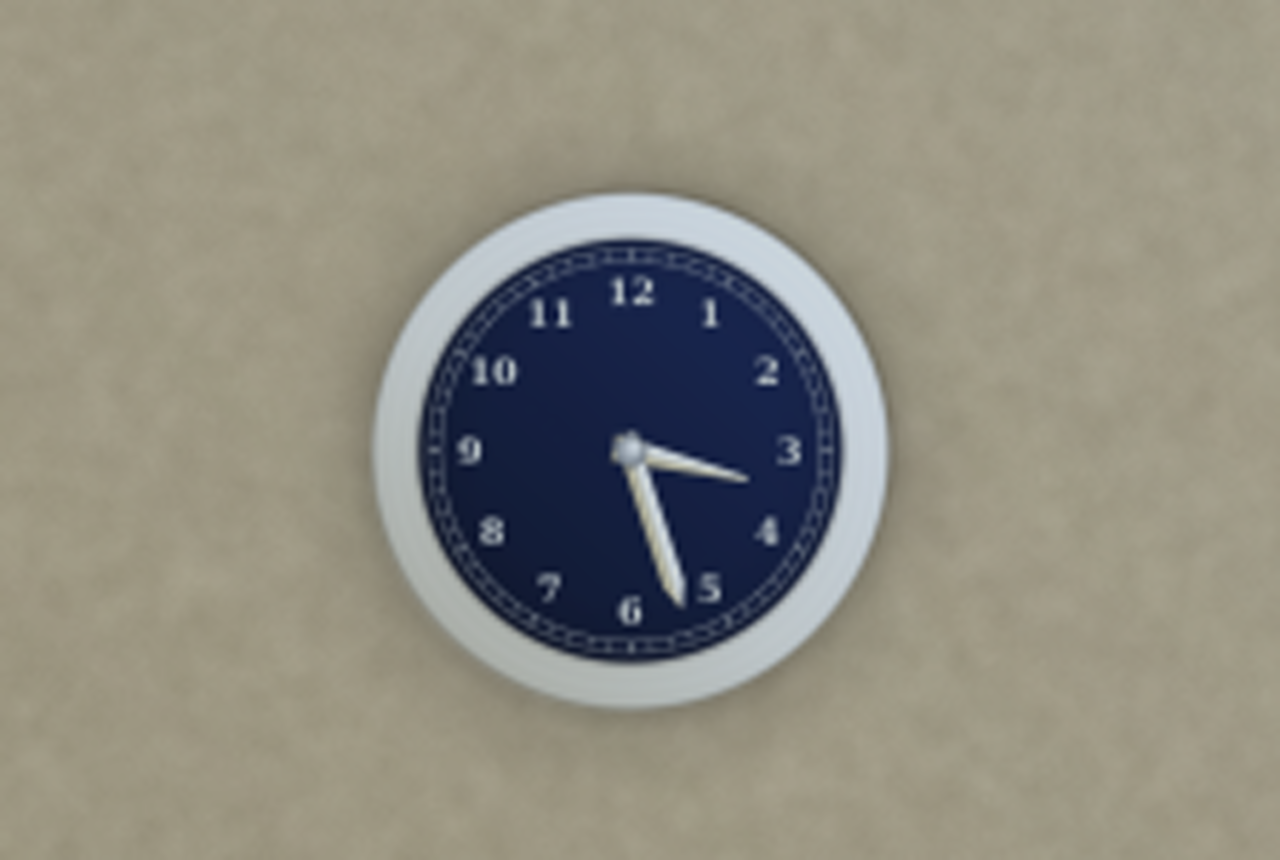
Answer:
**3:27**
